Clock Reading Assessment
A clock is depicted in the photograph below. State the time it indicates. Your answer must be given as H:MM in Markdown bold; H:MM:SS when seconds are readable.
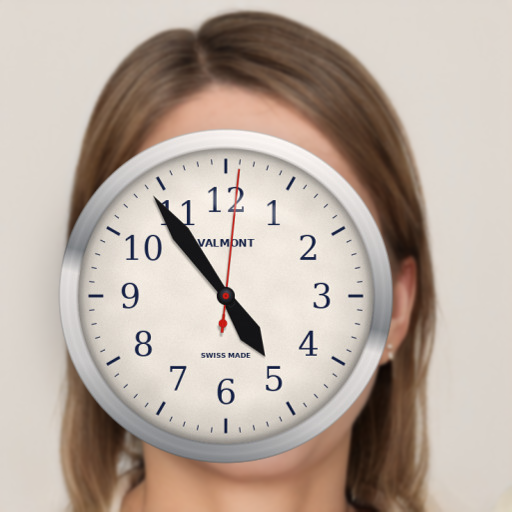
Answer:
**4:54:01**
